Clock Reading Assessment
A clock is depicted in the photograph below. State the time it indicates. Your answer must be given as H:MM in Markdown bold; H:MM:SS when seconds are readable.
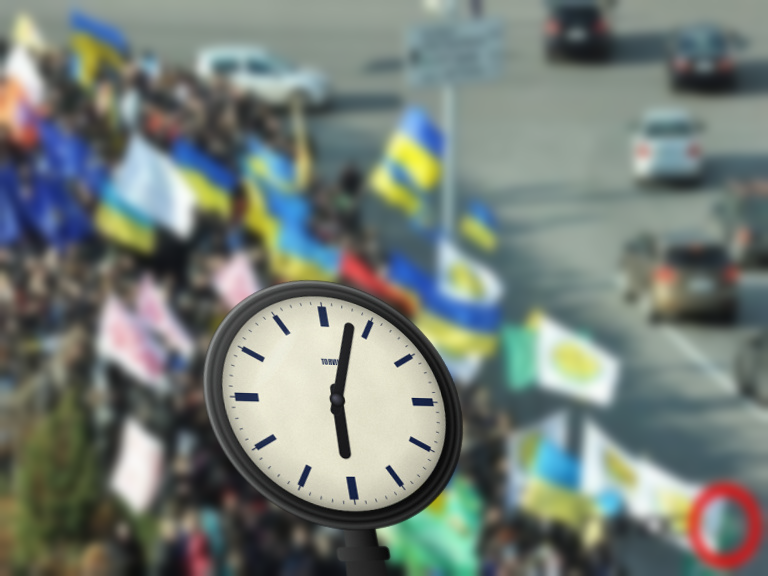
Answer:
**6:03**
